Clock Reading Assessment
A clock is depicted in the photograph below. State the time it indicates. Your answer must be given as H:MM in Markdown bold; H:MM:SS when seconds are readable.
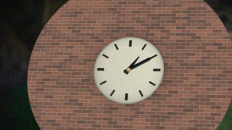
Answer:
**1:10**
